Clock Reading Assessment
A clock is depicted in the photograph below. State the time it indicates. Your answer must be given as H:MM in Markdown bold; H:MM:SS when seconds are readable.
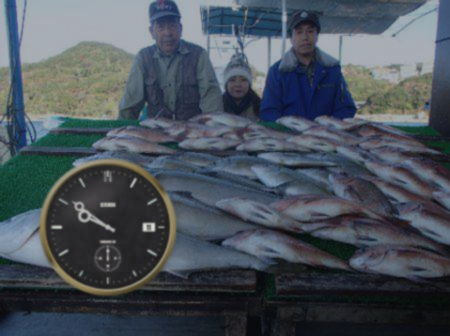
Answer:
**9:51**
